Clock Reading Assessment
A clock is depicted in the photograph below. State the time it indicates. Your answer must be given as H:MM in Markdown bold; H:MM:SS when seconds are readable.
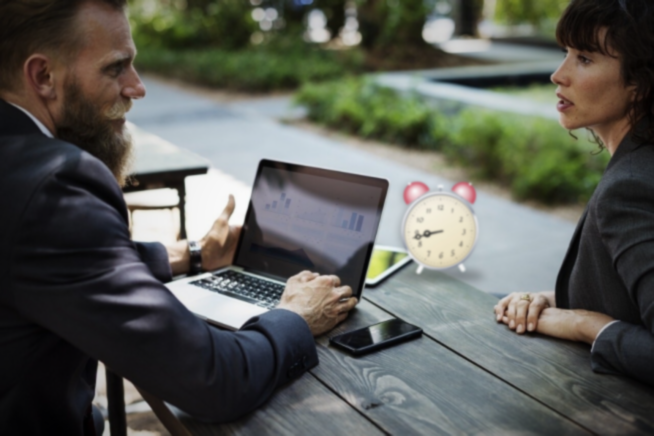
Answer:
**8:43**
